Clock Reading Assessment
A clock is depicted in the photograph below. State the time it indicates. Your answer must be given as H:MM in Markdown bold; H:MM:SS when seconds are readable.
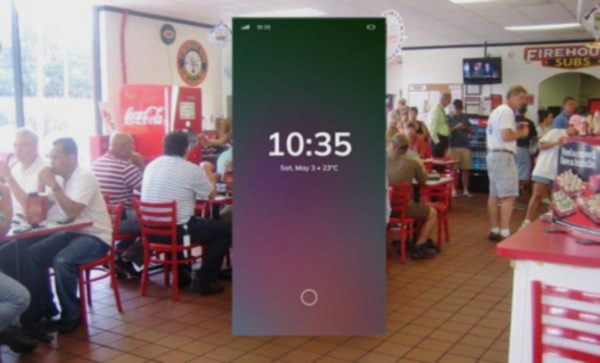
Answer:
**10:35**
